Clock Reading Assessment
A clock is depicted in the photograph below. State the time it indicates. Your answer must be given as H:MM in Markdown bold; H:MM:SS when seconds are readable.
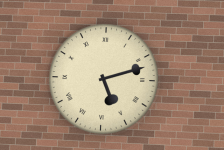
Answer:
**5:12**
